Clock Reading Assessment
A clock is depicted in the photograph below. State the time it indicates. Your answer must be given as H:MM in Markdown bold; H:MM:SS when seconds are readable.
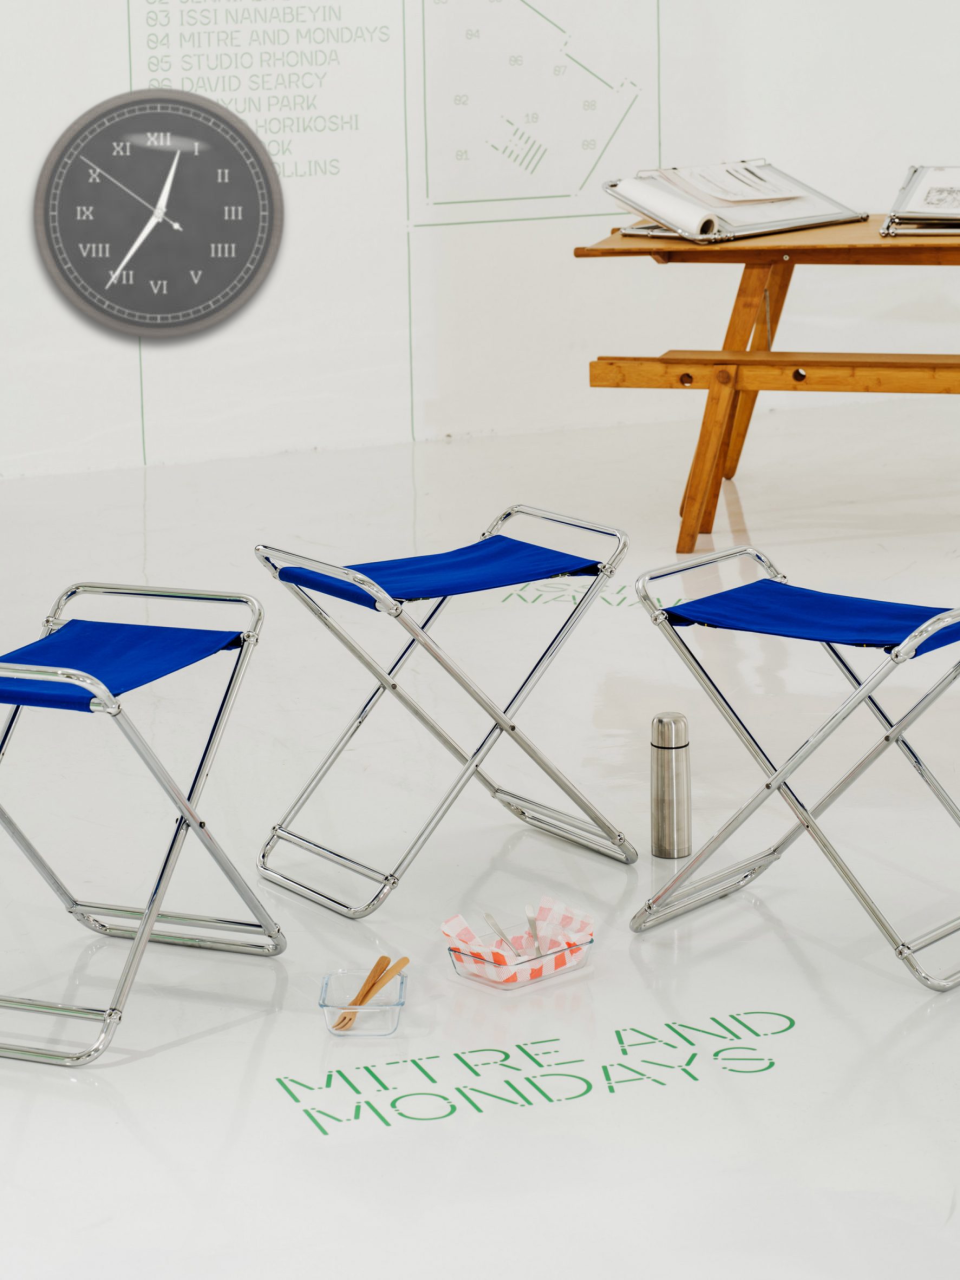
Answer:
**12:35:51**
